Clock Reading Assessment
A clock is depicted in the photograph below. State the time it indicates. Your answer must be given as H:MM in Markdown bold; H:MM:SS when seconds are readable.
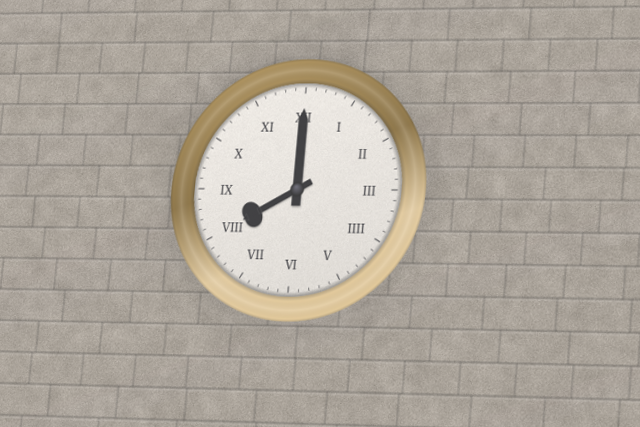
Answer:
**8:00**
